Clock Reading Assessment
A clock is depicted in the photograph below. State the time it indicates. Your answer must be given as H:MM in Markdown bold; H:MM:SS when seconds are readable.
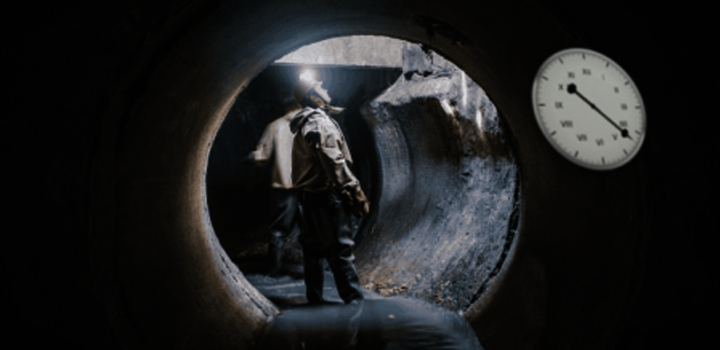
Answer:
**10:22**
